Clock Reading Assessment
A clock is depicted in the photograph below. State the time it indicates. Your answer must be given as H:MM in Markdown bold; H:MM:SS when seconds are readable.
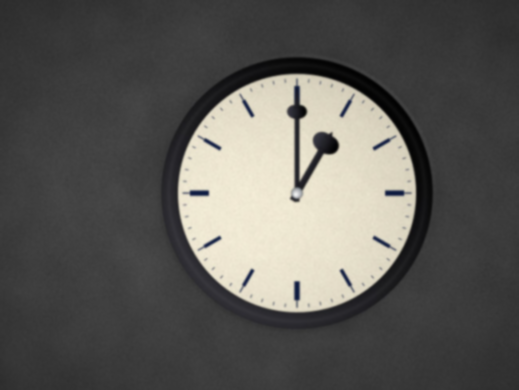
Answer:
**1:00**
